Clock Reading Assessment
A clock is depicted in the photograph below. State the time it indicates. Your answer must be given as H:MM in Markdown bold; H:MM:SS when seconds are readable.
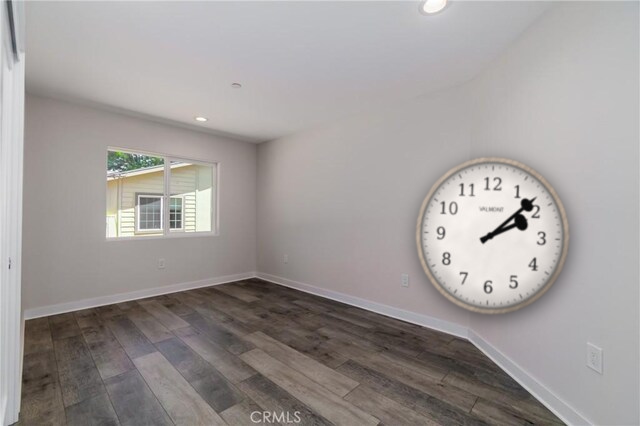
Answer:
**2:08**
